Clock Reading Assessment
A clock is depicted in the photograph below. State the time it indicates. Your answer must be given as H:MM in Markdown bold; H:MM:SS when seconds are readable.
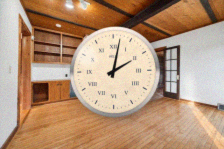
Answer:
**2:02**
